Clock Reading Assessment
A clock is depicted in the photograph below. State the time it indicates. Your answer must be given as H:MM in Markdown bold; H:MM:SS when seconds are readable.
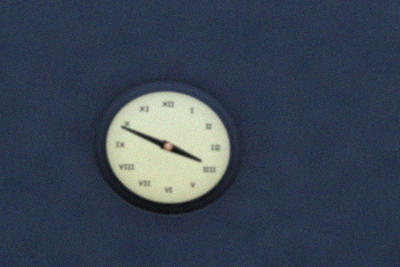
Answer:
**3:49**
